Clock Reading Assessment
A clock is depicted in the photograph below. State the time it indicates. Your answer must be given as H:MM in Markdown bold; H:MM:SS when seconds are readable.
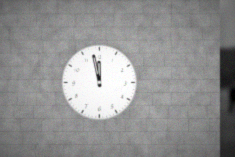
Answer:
**11:58**
